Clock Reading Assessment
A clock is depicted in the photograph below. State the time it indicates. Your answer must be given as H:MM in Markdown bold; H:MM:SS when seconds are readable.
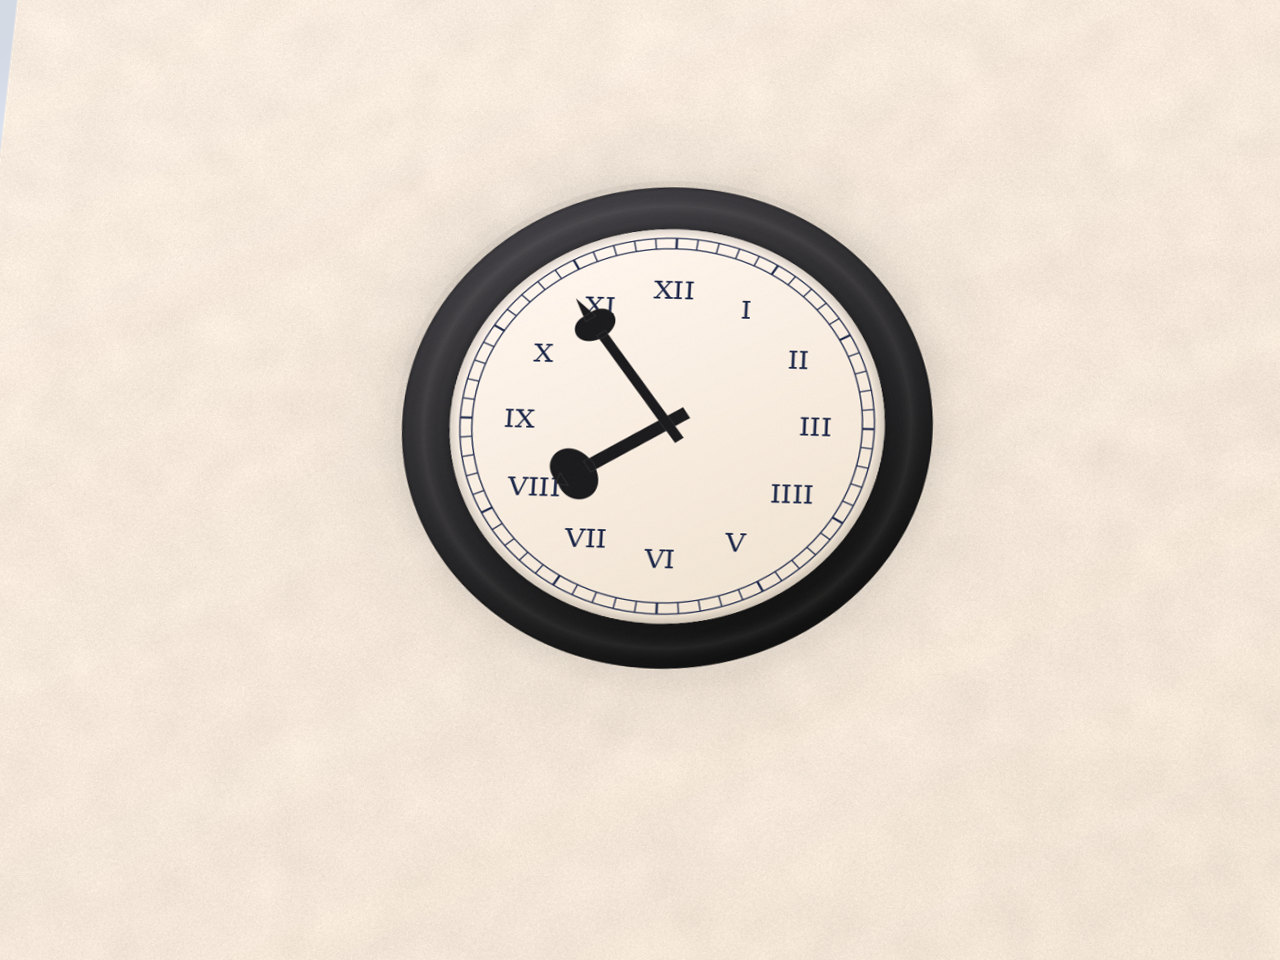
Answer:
**7:54**
